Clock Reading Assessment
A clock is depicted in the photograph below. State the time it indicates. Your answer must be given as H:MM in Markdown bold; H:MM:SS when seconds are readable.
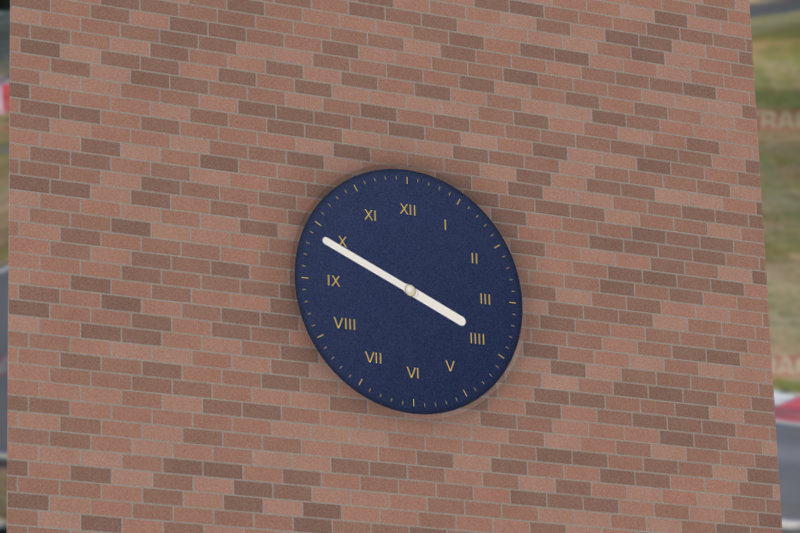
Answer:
**3:49**
